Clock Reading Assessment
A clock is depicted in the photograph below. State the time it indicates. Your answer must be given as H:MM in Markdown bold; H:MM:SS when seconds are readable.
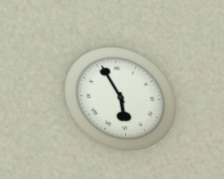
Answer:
**5:56**
